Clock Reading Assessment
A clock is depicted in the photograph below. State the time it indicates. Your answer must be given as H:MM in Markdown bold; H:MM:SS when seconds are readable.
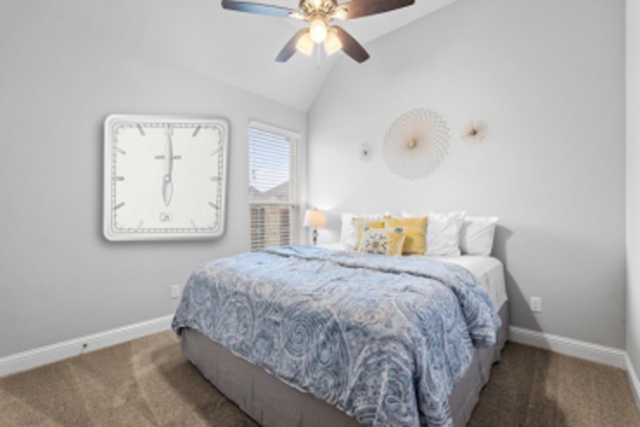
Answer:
**6:00**
